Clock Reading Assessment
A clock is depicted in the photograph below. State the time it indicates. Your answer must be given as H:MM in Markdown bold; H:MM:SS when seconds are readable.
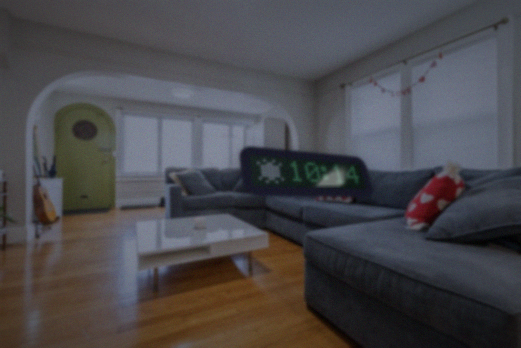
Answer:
**10:14**
